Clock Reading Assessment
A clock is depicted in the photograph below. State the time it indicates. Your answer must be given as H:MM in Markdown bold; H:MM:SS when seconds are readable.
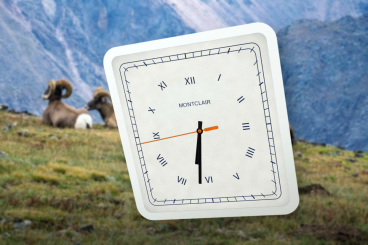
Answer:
**6:31:44**
